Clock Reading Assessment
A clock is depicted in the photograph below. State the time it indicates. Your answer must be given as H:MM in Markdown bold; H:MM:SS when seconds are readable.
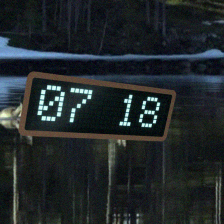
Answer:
**7:18**
